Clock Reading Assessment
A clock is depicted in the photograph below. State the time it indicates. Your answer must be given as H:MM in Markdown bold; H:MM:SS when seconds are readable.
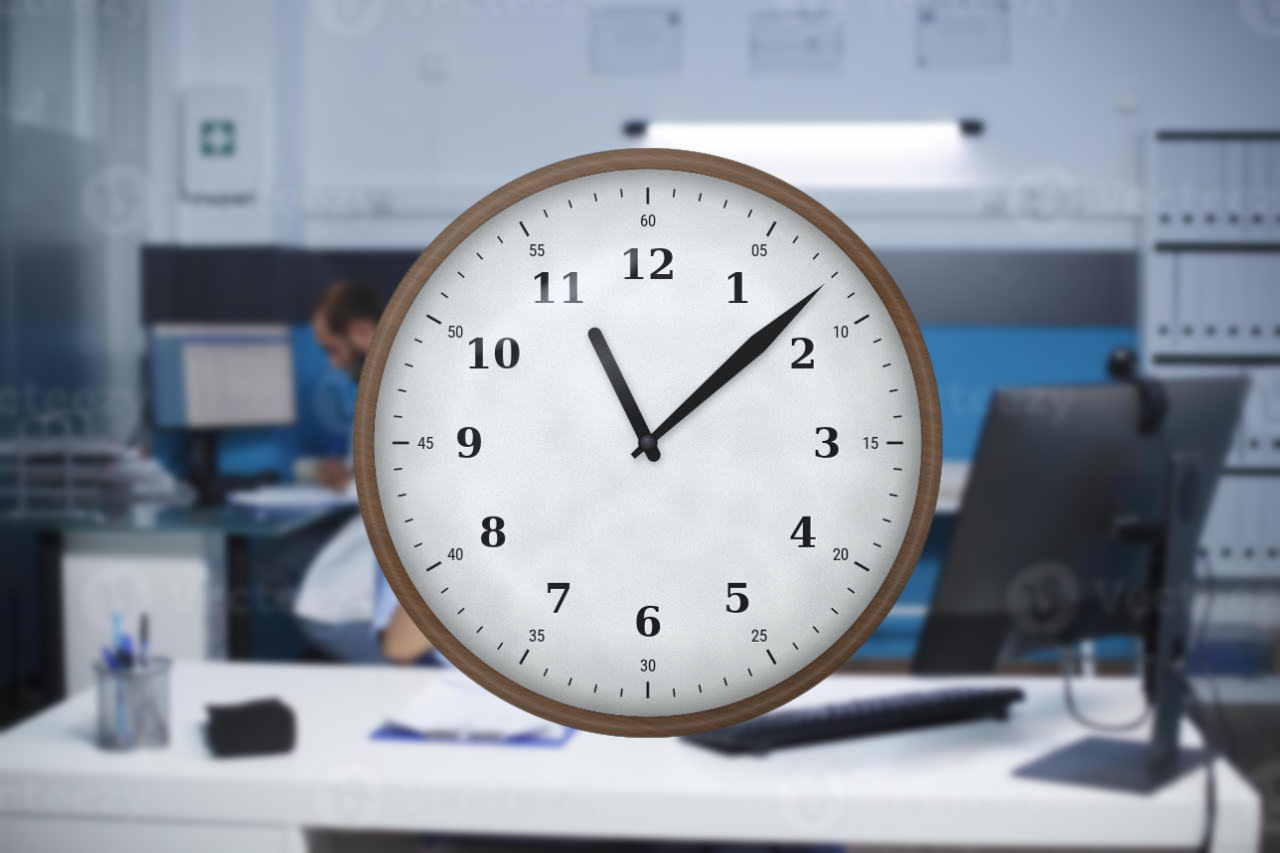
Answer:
**11:08**
